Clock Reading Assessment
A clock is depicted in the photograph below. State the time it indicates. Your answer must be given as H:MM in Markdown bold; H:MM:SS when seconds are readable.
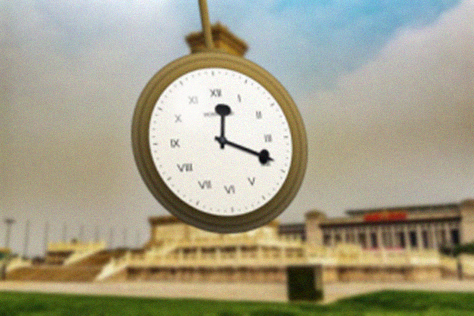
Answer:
**12:19**
